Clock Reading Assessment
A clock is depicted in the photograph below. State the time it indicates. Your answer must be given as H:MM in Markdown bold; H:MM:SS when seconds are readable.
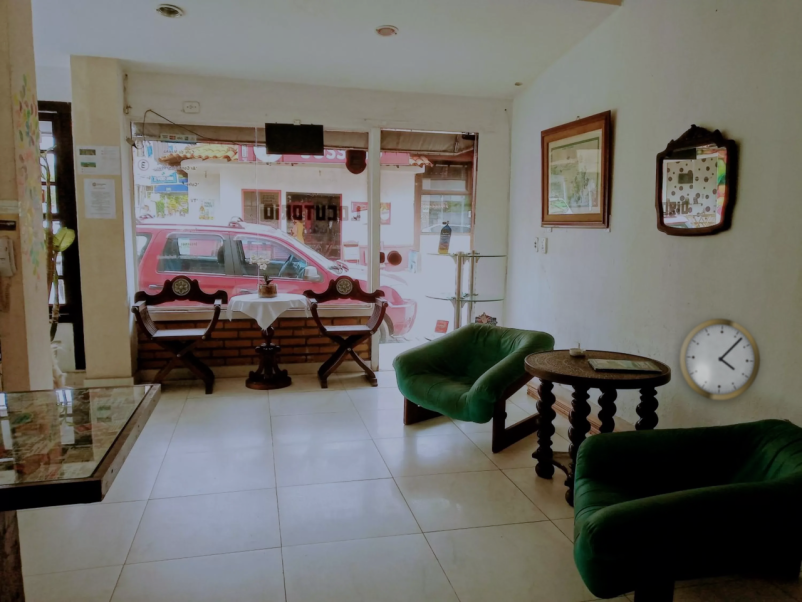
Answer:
**4:07**
